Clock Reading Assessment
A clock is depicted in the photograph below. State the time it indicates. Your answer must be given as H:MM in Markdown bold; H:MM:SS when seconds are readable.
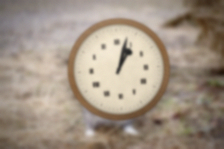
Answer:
**1:03**
